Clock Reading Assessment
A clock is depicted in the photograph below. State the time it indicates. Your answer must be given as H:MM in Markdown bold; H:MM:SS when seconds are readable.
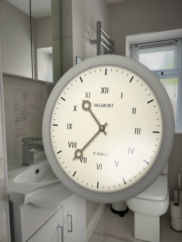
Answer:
**10:37**
